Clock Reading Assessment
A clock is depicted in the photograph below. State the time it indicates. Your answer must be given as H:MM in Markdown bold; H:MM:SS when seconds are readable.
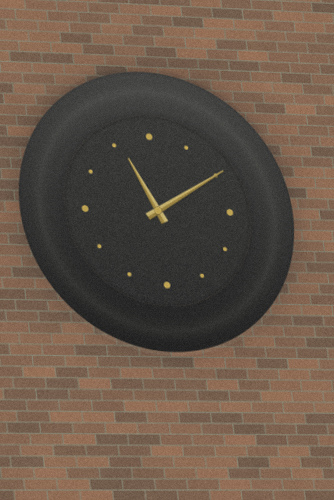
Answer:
**11:10**
